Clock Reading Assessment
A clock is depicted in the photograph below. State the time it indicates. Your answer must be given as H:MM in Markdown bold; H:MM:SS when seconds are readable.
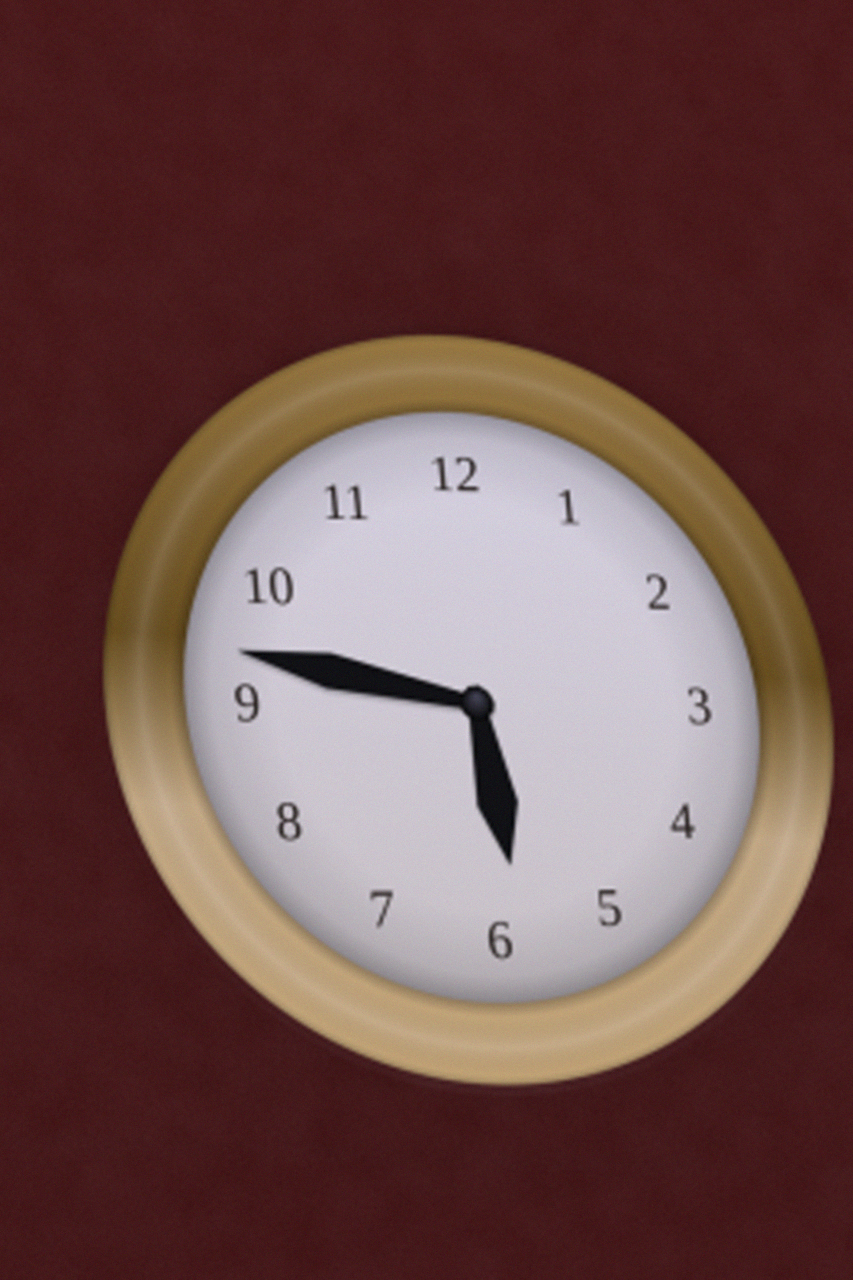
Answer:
**5:47**
